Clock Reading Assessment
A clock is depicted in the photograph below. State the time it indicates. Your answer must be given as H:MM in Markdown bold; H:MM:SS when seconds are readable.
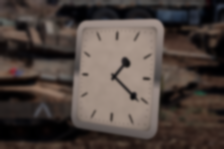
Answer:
**1:21**
